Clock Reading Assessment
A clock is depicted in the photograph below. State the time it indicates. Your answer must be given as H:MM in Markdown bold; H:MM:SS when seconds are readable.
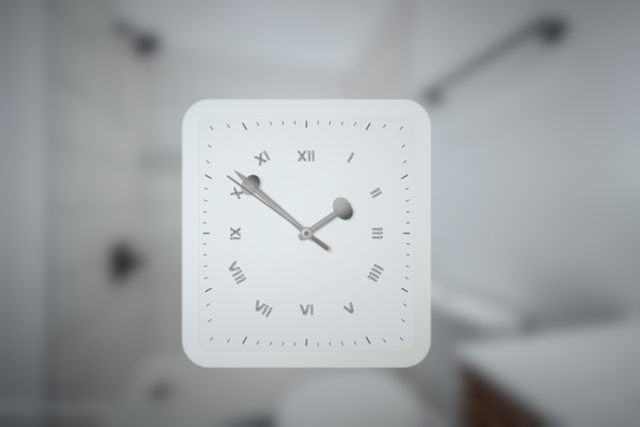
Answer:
**1:51:51**
